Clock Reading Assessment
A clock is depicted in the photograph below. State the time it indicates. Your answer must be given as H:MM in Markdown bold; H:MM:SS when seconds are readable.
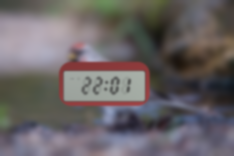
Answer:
**22:01**
